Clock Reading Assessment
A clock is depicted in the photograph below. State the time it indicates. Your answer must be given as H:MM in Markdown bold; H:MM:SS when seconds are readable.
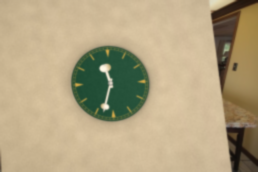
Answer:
**11:33**
